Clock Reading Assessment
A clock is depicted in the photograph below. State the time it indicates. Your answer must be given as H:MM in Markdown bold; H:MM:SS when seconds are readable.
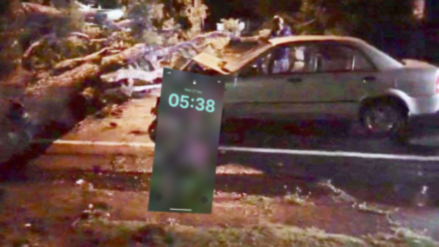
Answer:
**5:38**
